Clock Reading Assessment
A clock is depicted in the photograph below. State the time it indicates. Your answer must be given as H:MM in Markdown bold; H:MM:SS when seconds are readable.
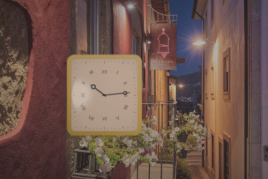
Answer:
**10:14**
